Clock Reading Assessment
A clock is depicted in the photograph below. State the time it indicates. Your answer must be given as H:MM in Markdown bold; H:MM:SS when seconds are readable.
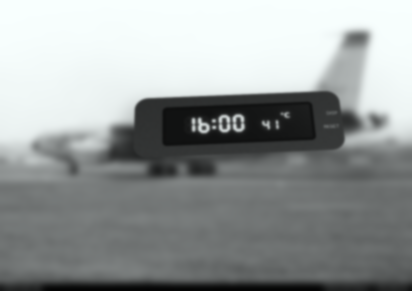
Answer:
**16:00**
